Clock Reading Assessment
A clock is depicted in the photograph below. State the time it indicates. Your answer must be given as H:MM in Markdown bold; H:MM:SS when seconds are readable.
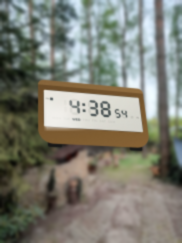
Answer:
**4:38:54**
